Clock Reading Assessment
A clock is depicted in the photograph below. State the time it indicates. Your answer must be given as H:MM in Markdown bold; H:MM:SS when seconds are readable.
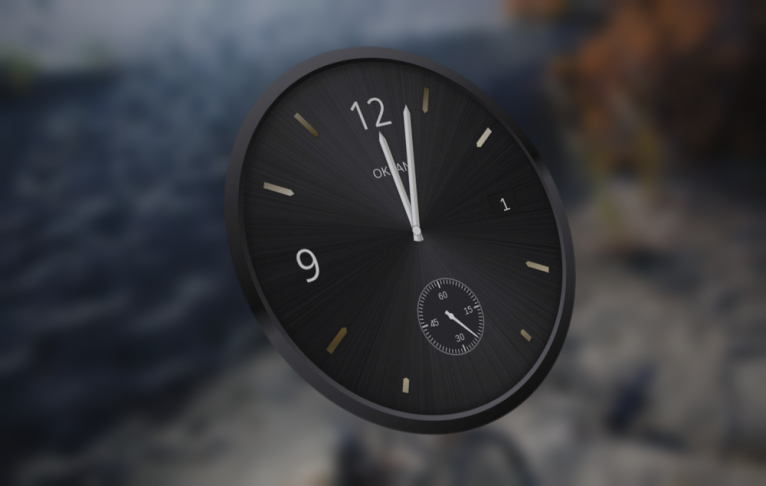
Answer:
**12:03:24**
